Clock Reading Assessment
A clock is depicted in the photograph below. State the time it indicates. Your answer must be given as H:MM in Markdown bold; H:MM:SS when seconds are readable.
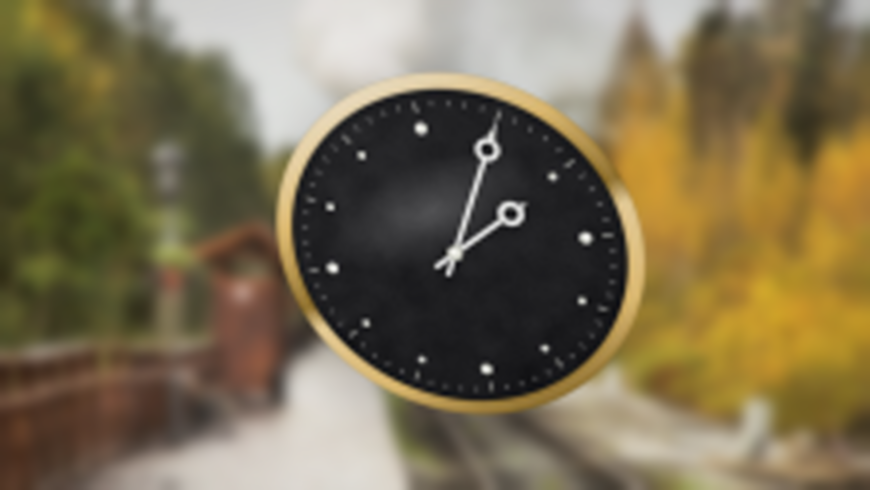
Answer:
**2:05**
